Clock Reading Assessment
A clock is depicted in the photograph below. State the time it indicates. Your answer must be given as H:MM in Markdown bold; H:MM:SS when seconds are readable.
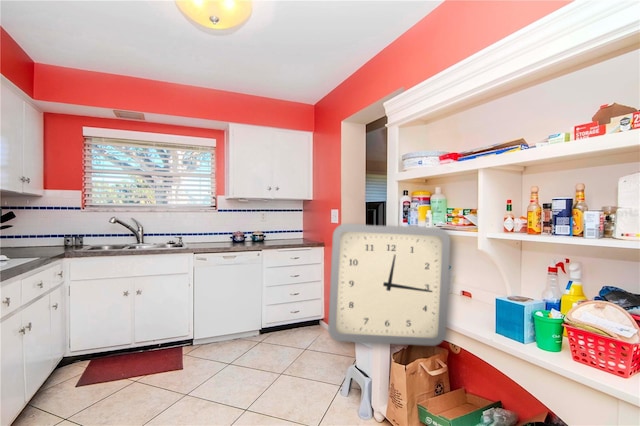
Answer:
**12:16**
